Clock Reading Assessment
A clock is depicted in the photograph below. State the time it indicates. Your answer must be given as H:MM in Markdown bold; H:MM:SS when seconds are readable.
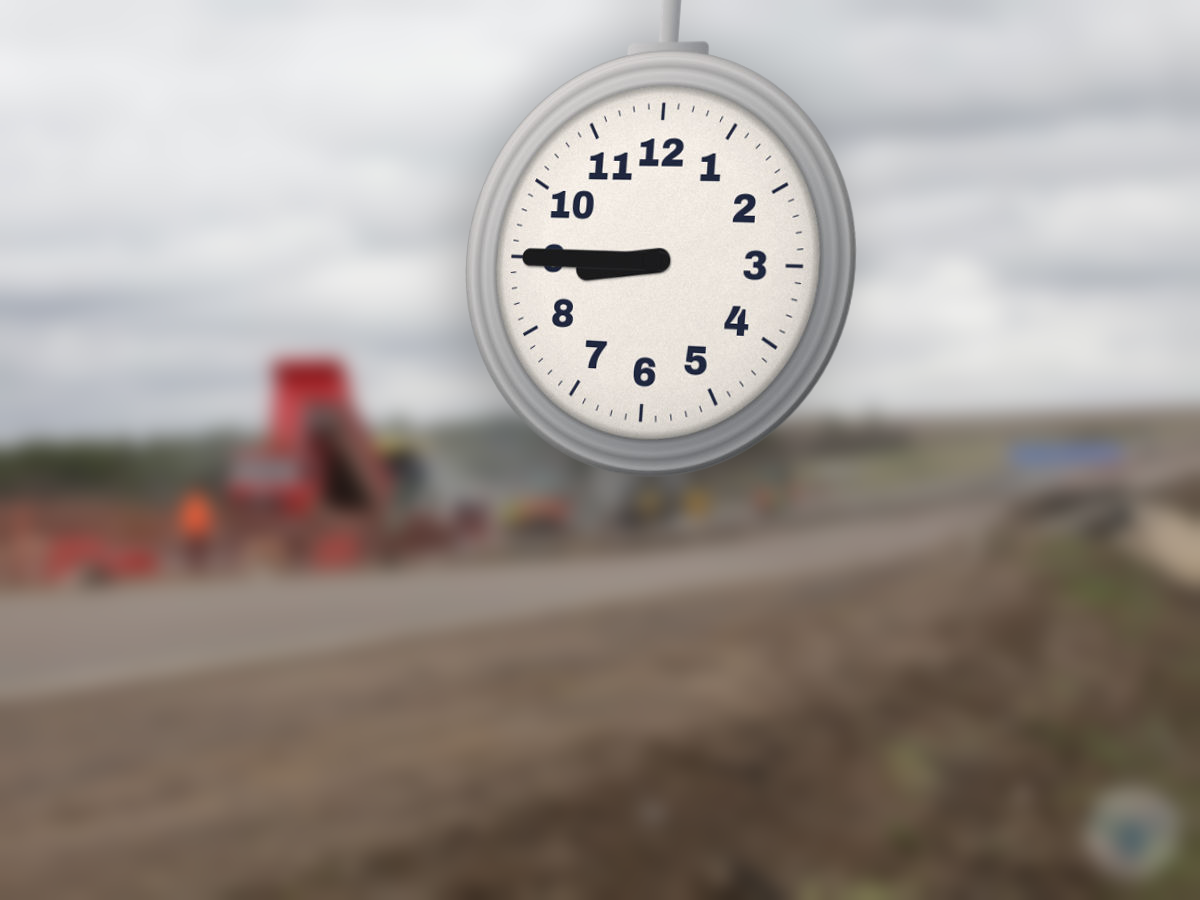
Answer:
**8:45**
